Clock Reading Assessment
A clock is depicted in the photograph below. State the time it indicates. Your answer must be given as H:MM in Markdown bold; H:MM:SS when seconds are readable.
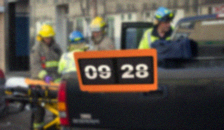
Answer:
**9:28**
